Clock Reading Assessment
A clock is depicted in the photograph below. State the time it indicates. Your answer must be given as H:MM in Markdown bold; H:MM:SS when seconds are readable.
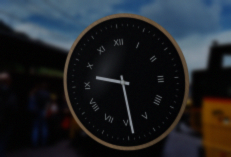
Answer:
**9:29**
